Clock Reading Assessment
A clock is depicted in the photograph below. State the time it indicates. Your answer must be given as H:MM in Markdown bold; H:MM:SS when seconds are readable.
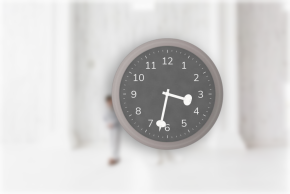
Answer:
**3:32**
